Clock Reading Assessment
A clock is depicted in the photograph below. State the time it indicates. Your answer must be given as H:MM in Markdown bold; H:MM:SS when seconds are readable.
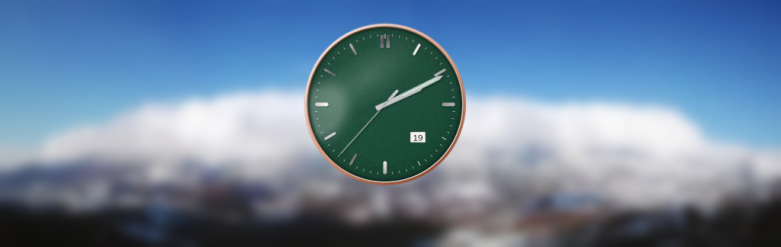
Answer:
**2:10:37**
